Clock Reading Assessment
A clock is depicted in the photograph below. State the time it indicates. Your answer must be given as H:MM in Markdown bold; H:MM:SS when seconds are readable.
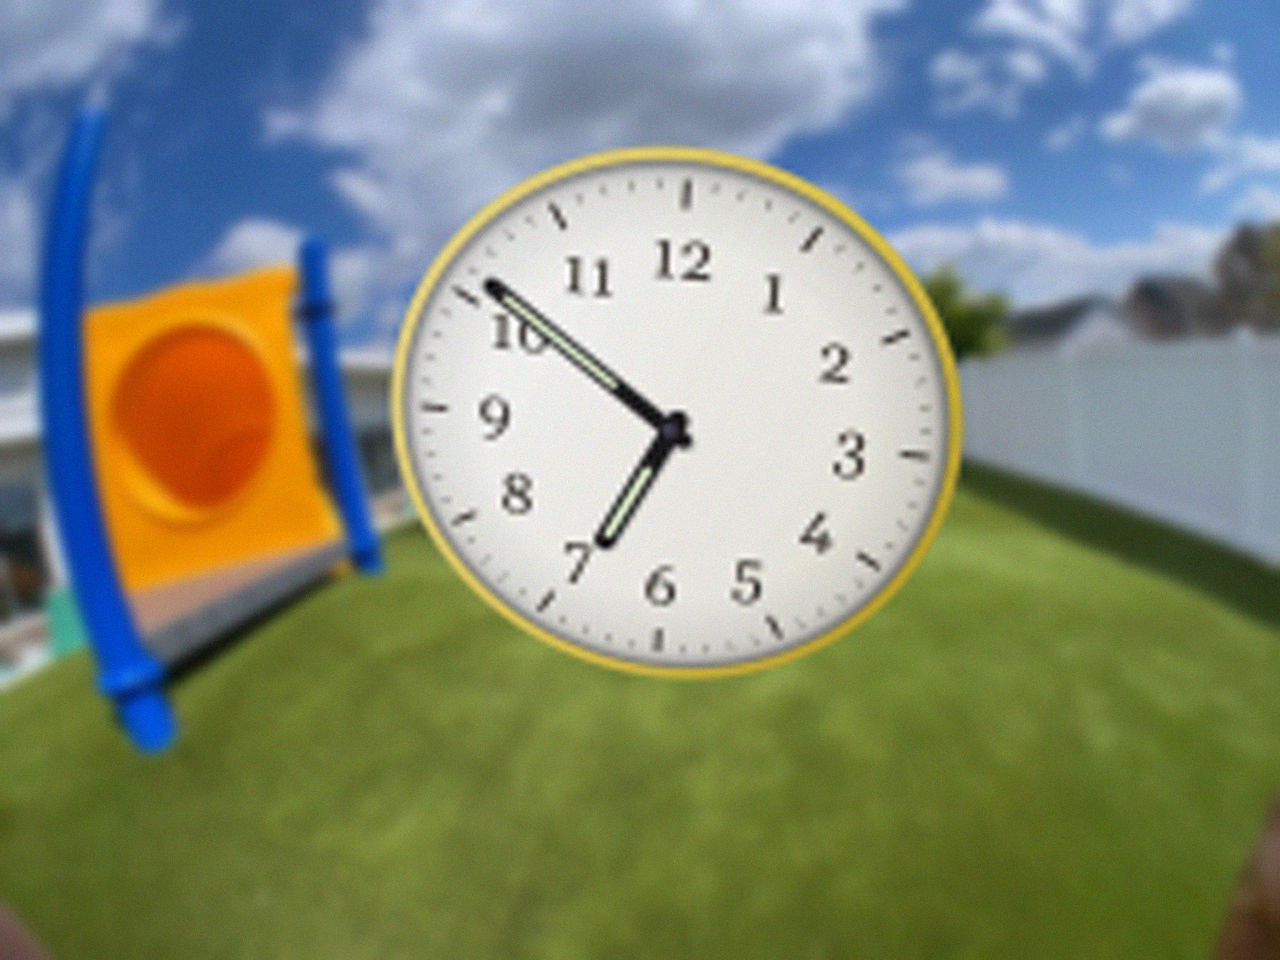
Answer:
**6:51**
